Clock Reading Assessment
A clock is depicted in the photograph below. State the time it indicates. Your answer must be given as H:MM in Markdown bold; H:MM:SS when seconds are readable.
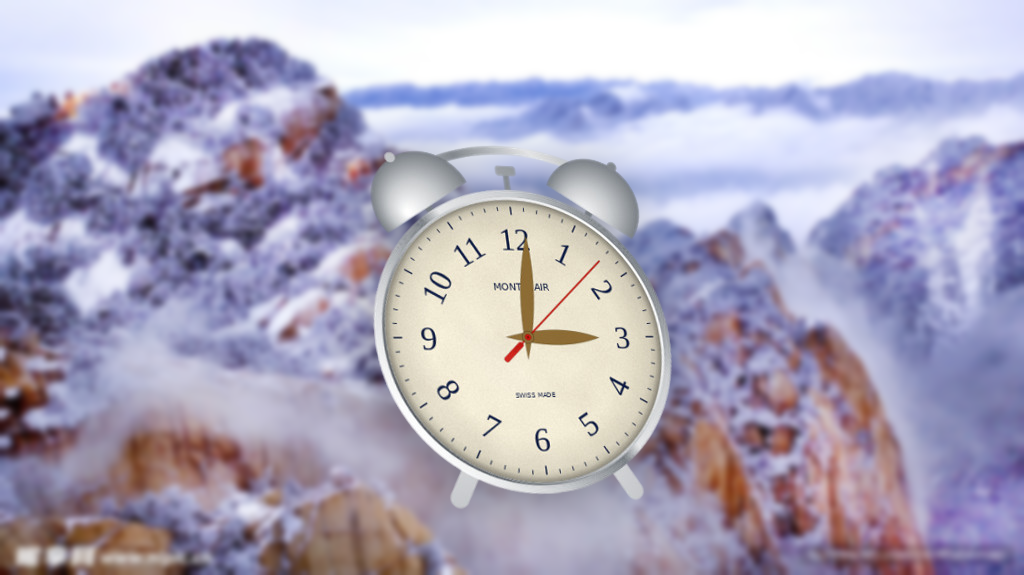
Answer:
**3:01:08**
